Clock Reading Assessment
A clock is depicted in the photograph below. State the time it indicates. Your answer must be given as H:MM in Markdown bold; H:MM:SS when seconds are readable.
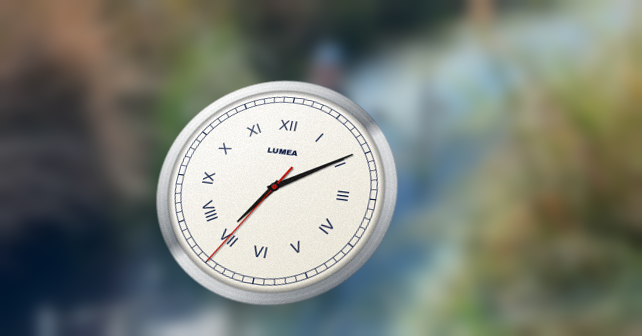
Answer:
**7:09:35**
